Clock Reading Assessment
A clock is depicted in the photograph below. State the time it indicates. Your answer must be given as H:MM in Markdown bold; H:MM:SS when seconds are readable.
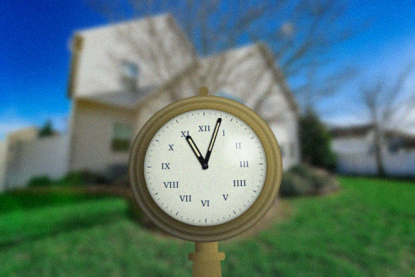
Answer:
**11:03**
